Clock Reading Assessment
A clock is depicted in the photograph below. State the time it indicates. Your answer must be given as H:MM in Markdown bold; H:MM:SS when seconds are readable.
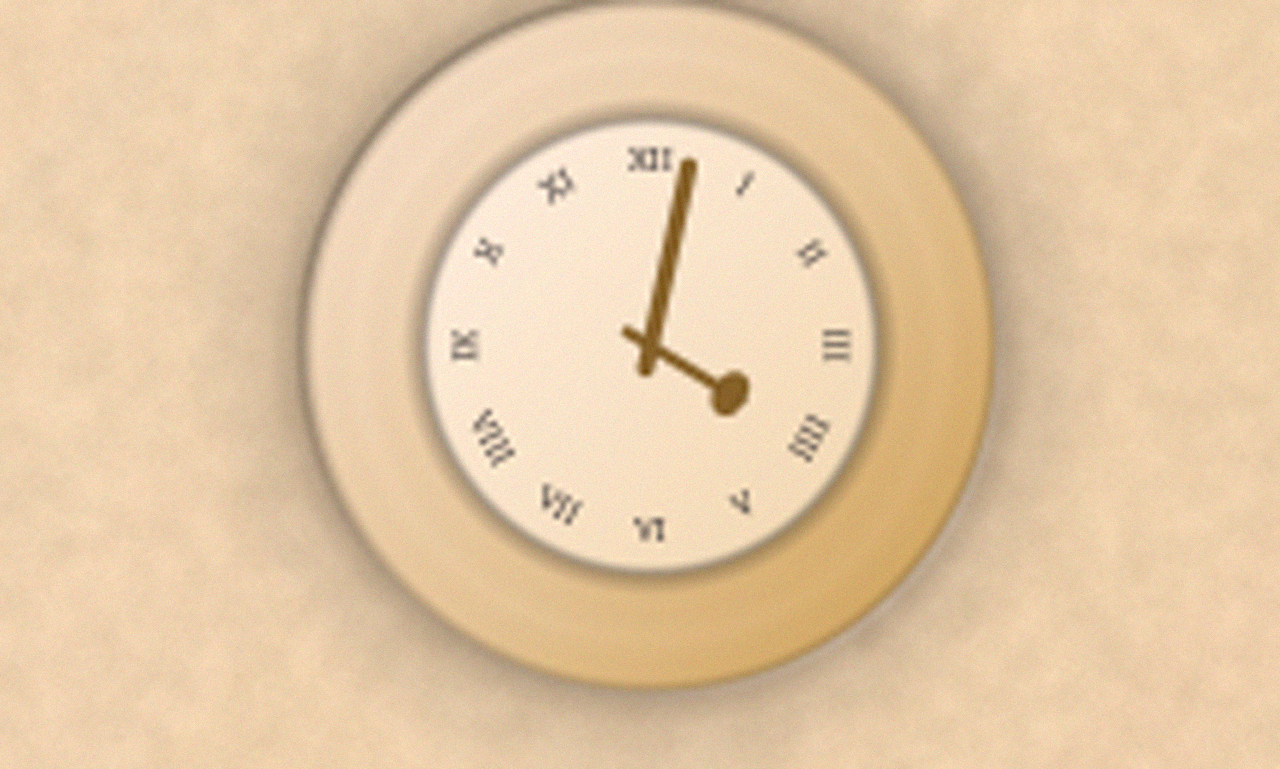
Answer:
**4:02**
